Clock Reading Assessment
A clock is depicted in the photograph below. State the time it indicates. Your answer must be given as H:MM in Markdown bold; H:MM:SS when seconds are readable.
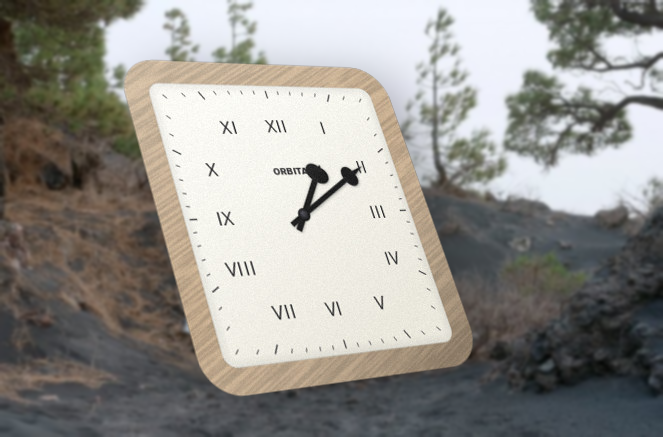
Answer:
**1:10**
